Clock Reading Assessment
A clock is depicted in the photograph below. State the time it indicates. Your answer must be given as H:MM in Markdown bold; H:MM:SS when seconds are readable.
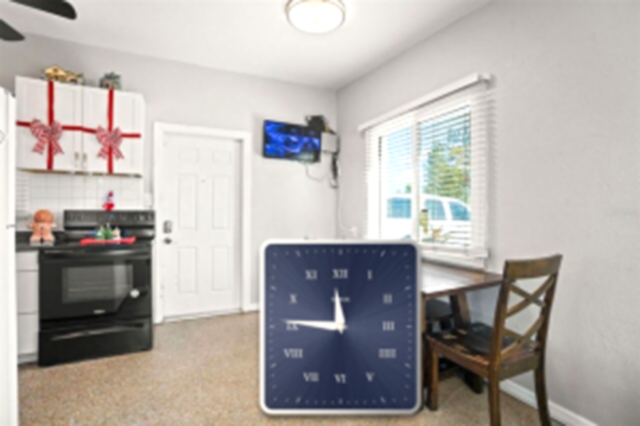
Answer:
**11:46**
